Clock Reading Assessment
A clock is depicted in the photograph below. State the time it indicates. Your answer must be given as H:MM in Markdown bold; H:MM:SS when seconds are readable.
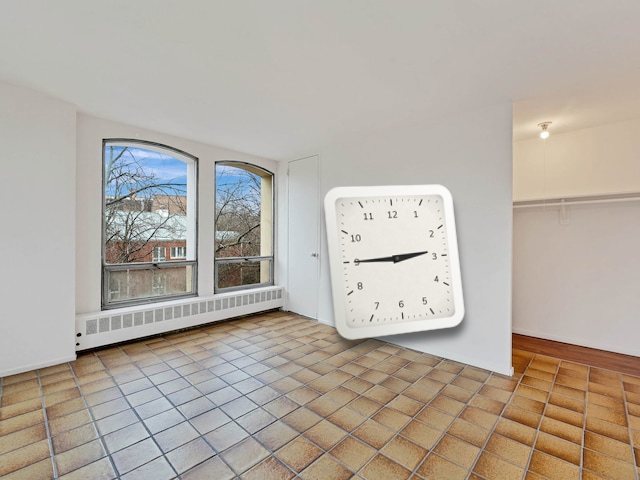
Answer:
**2:45**
